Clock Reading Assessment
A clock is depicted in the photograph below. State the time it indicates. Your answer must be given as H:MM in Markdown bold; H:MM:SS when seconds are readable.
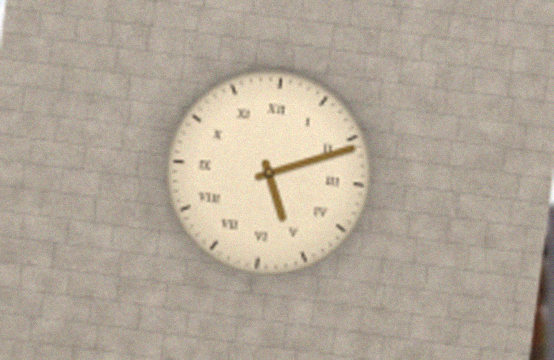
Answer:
**5:11**
